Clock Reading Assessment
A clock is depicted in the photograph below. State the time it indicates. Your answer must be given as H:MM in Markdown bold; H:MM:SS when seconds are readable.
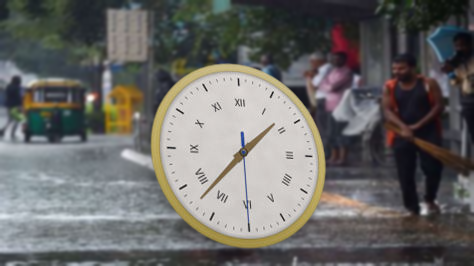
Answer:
**1:37:30**
